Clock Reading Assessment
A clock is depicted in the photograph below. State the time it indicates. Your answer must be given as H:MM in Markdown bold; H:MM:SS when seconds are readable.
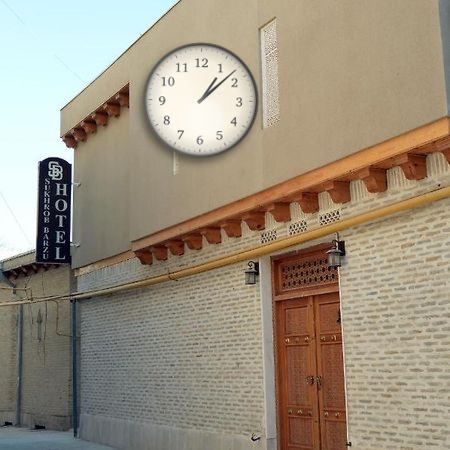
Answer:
**1:08**
